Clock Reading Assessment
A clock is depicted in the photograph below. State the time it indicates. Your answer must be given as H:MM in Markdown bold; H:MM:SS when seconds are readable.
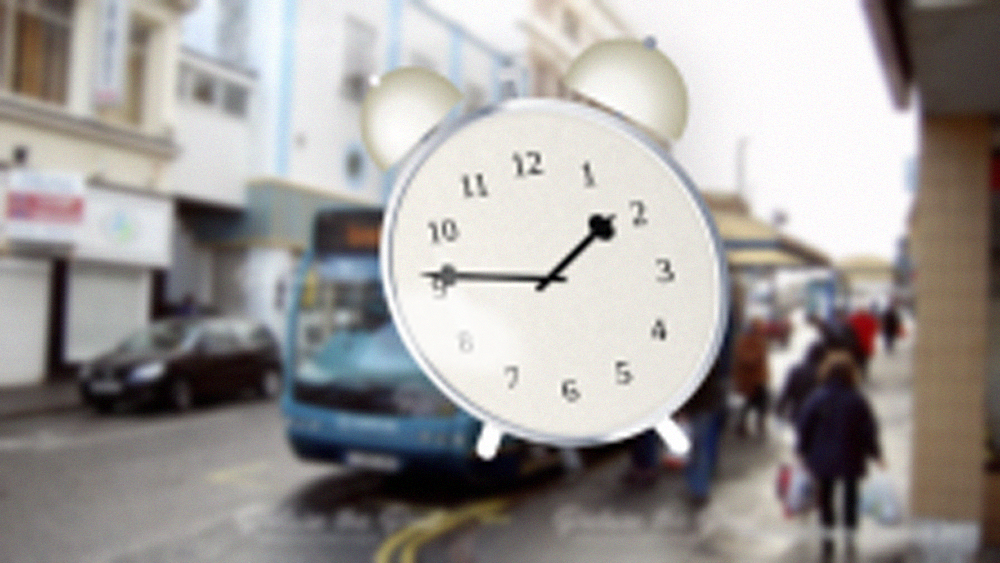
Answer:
**1:46**
